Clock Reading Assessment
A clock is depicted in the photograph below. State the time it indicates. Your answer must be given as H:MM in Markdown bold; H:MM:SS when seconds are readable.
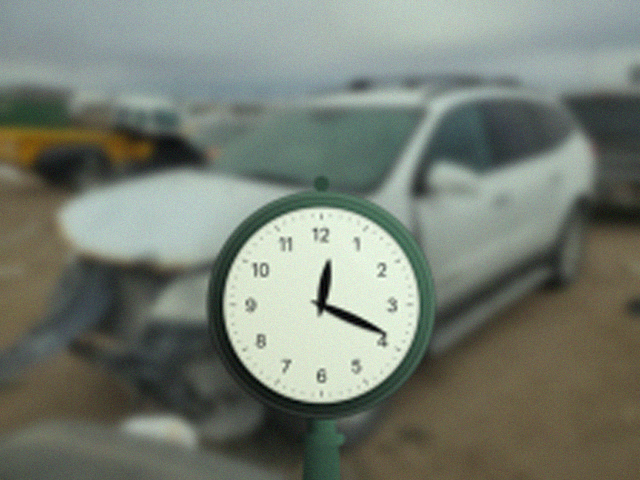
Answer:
**12:19**
